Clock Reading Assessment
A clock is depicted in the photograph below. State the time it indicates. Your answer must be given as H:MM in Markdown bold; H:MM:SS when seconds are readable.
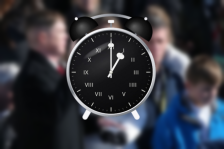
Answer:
**1:00**
